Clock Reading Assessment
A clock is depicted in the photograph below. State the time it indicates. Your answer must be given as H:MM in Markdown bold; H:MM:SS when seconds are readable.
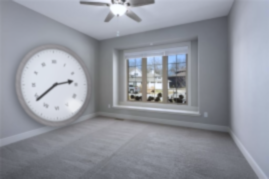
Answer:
**2:39**
